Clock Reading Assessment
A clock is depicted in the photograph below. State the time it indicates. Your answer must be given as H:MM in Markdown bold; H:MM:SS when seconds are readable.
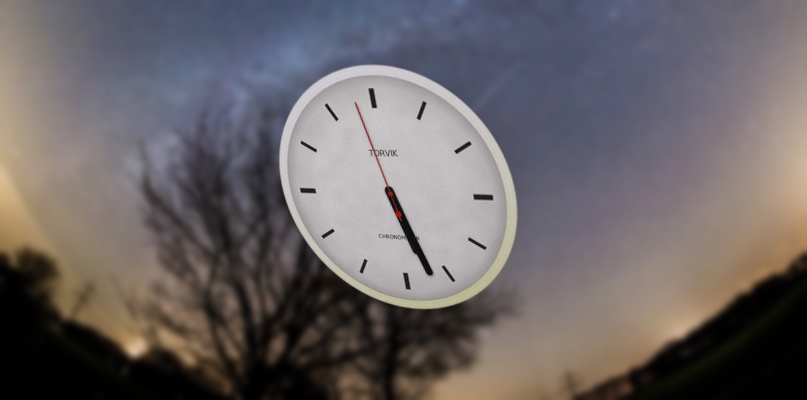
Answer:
**5:26:58**
